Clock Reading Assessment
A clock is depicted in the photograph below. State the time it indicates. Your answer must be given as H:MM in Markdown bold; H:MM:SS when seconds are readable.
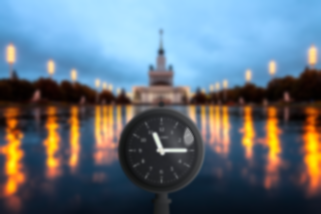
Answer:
**11:15**
